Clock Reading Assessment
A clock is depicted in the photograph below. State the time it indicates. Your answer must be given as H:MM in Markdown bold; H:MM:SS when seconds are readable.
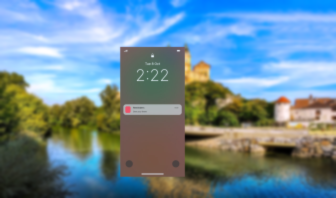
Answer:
**2:22**
